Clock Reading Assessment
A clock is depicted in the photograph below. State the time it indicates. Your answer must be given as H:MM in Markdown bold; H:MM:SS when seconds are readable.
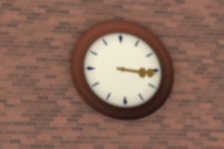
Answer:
**3:16**
